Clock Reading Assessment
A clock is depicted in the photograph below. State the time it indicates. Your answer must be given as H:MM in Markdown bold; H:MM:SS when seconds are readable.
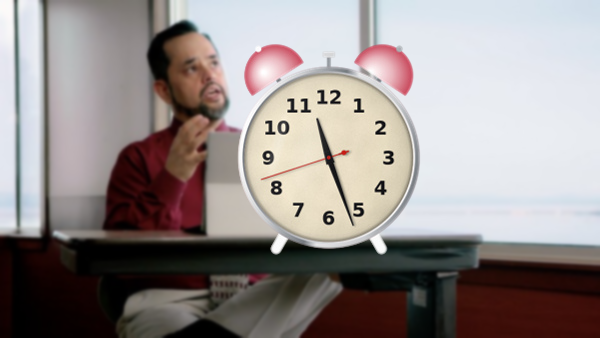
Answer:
**11:26:42**
